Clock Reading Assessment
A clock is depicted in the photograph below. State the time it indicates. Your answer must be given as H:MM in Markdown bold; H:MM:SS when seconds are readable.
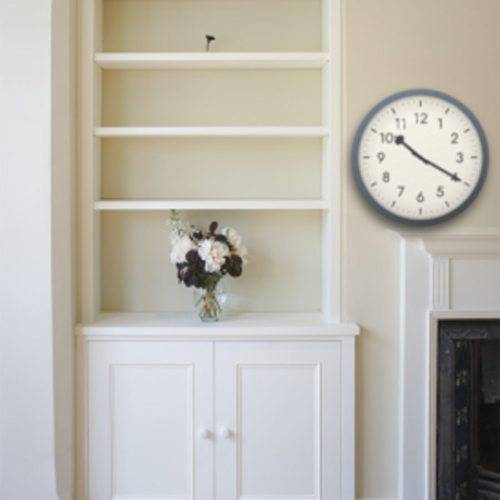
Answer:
**10:20**
